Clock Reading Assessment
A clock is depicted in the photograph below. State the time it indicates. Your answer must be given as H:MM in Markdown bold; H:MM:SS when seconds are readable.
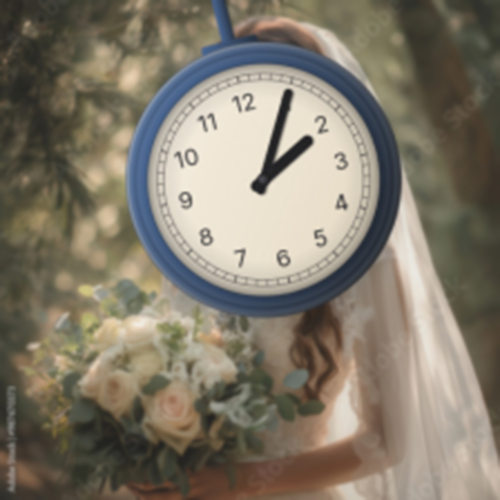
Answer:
**2:05**
